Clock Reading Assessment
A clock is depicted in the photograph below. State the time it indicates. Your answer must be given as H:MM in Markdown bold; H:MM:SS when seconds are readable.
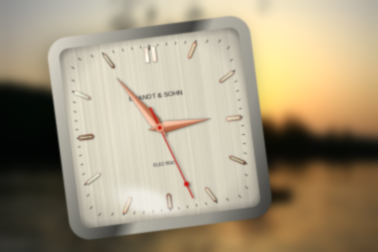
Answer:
**2:54:27**
